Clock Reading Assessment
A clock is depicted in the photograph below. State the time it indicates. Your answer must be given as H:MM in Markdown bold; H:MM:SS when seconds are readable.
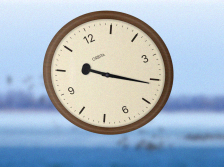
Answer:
**10:21**
